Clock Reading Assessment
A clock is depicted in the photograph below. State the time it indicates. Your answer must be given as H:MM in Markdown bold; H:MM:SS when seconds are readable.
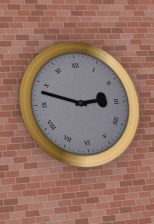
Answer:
**2:48**
